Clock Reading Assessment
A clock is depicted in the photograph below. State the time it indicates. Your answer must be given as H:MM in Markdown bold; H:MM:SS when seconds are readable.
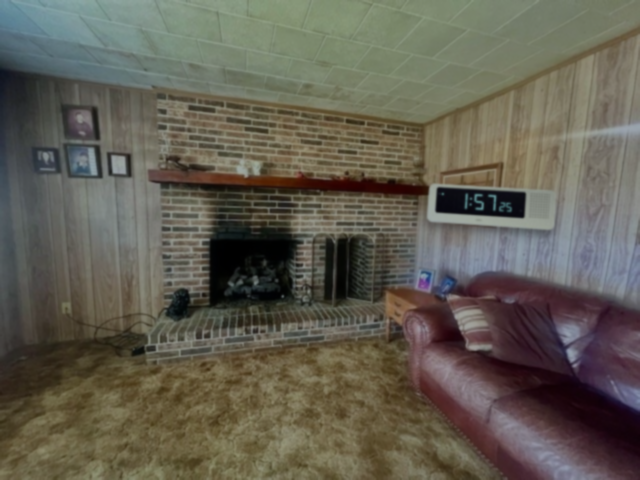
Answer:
**1:57**
